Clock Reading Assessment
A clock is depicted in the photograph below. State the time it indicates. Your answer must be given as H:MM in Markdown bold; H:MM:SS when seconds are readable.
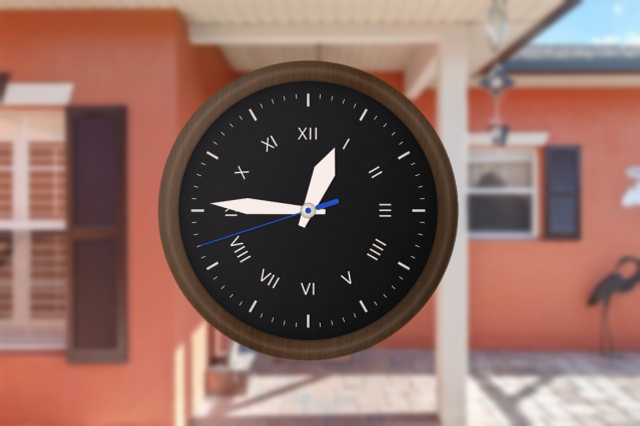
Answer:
**12:45:42**
